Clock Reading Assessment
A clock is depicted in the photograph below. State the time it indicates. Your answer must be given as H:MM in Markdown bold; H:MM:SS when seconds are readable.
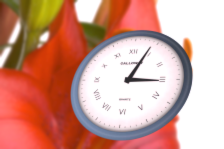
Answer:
**3:04**
